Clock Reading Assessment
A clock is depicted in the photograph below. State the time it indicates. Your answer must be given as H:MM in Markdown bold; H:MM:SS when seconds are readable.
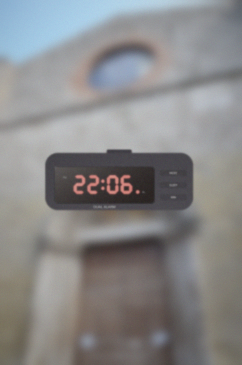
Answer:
**22:06**
